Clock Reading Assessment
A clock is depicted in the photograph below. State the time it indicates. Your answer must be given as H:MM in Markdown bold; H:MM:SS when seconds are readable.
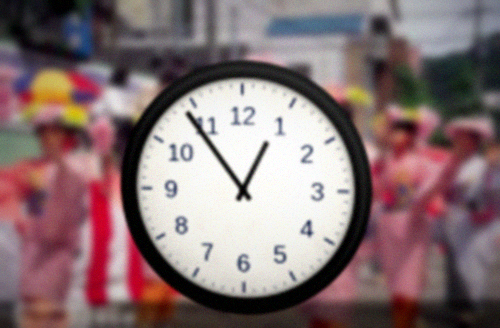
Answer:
**12:54**
